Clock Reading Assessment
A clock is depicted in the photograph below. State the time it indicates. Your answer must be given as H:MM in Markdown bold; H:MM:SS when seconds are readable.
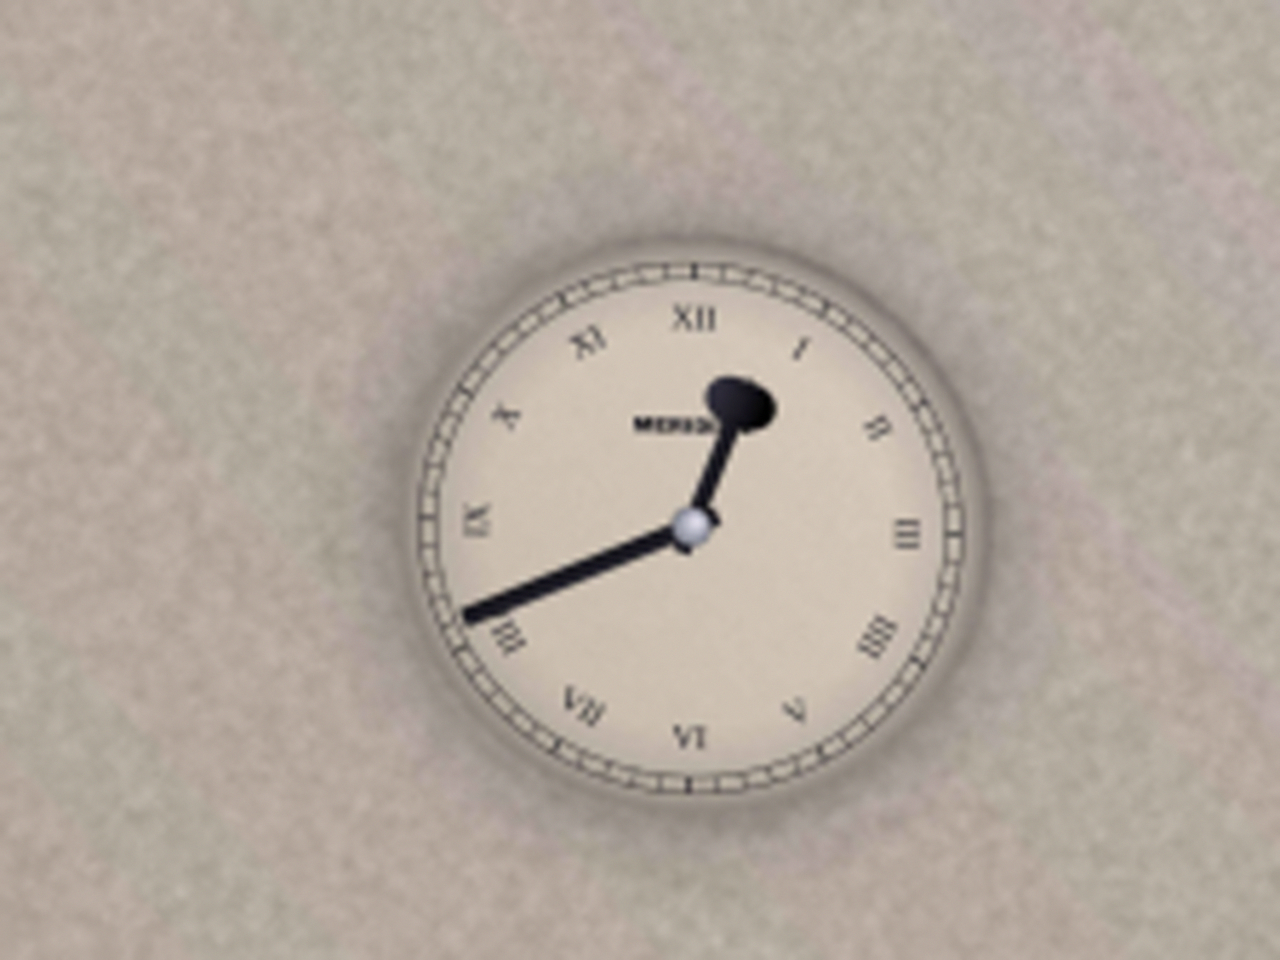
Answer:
**12:41**
